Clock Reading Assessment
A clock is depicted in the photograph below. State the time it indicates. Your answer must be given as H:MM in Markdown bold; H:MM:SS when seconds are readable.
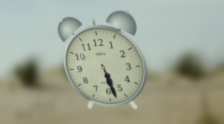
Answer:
**5:28**
